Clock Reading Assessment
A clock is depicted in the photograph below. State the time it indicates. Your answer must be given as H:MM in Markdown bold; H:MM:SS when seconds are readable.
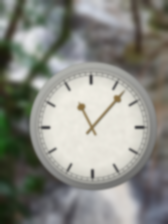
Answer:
**11:07**
